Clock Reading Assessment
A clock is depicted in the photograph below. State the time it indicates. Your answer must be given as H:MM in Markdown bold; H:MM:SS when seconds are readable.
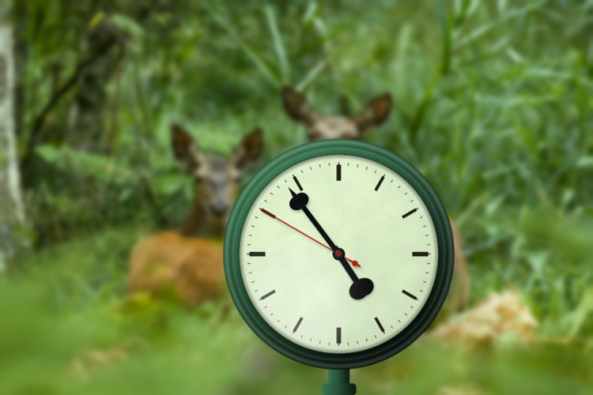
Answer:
**4:53:50**
